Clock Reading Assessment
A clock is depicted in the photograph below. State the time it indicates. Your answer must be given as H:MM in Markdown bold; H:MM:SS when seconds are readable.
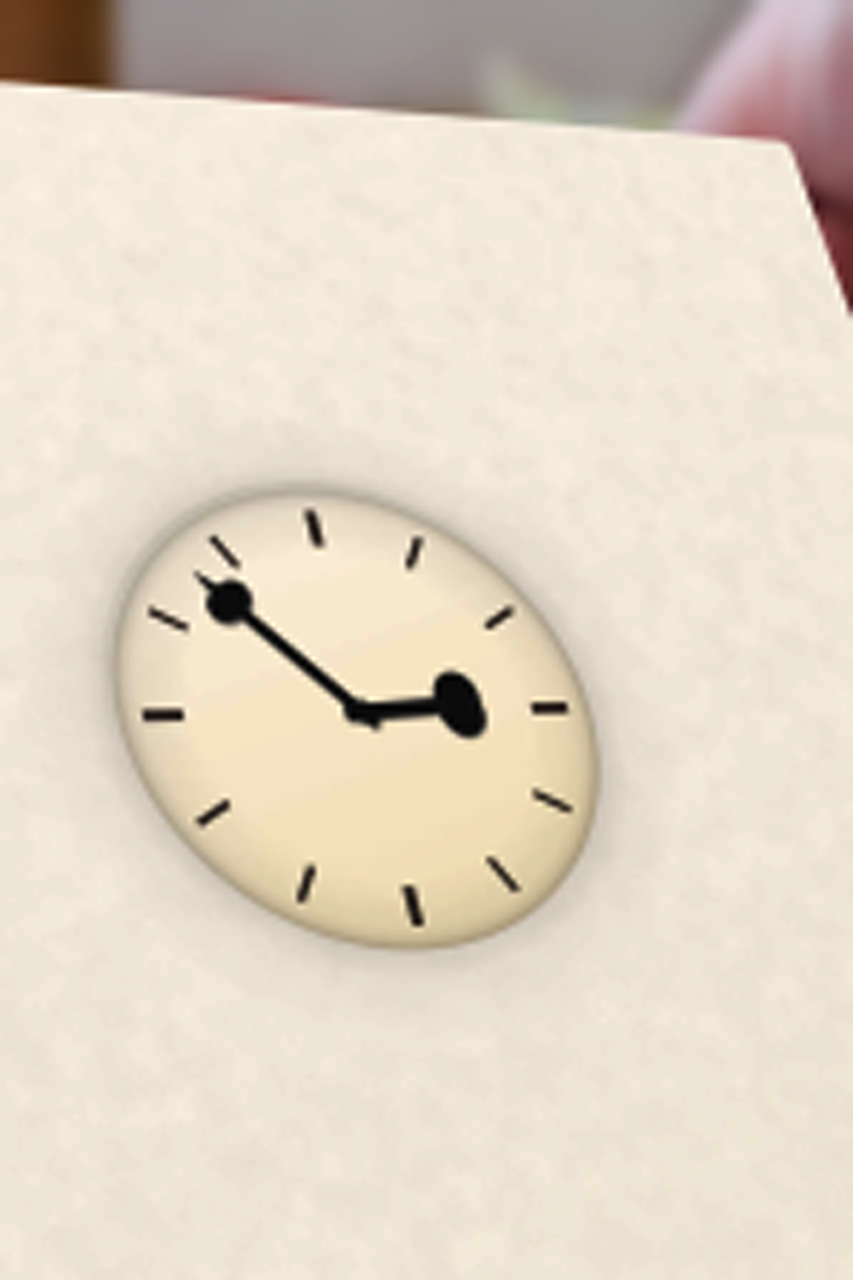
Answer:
**2:53**
